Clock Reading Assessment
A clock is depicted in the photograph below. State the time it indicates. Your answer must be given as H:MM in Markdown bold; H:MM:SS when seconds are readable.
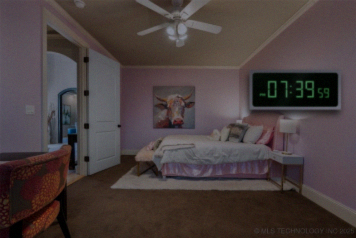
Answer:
**7:39:59**
